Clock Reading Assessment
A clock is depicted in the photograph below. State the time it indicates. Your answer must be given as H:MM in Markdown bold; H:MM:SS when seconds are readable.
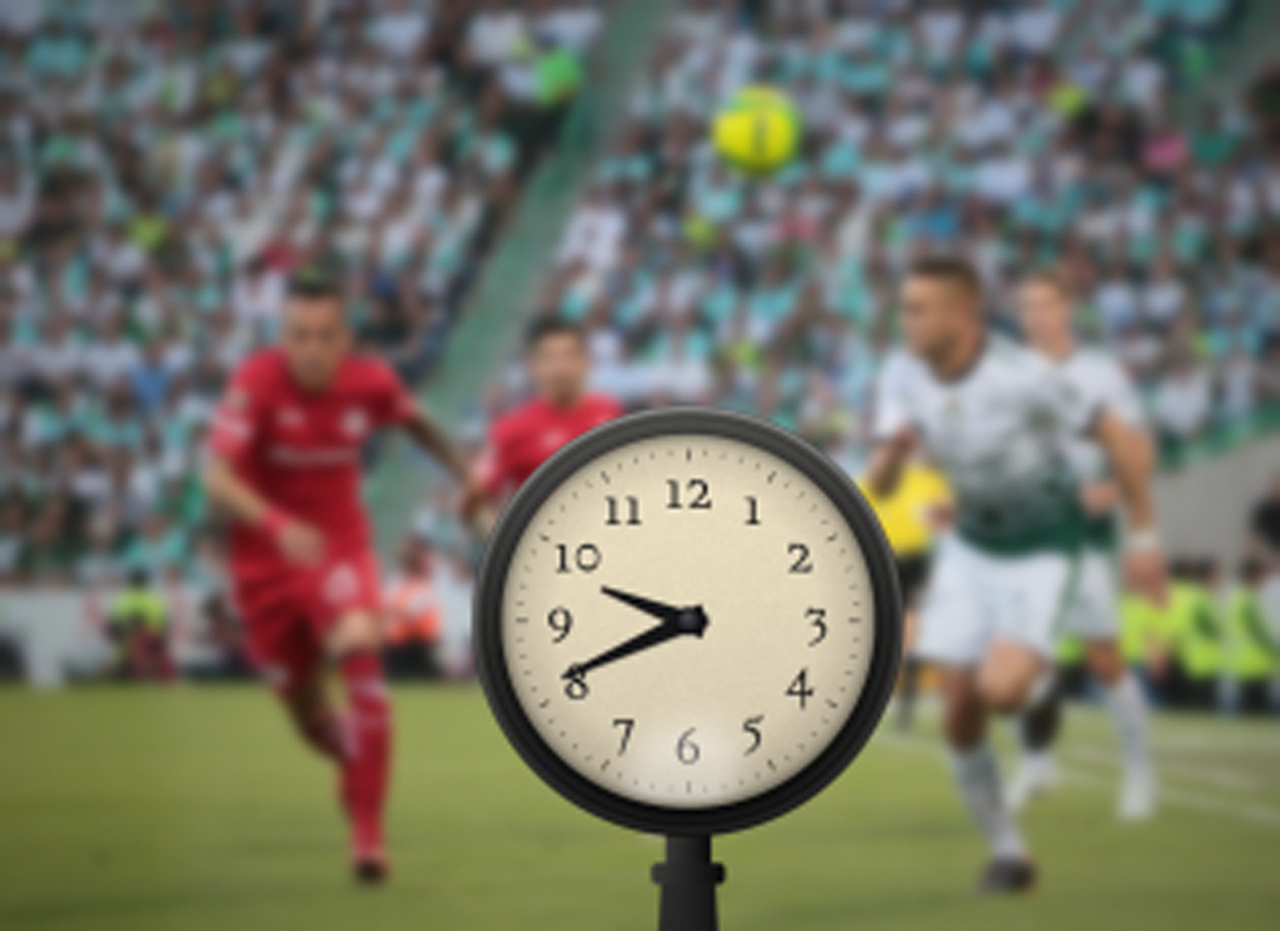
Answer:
**9:41**
